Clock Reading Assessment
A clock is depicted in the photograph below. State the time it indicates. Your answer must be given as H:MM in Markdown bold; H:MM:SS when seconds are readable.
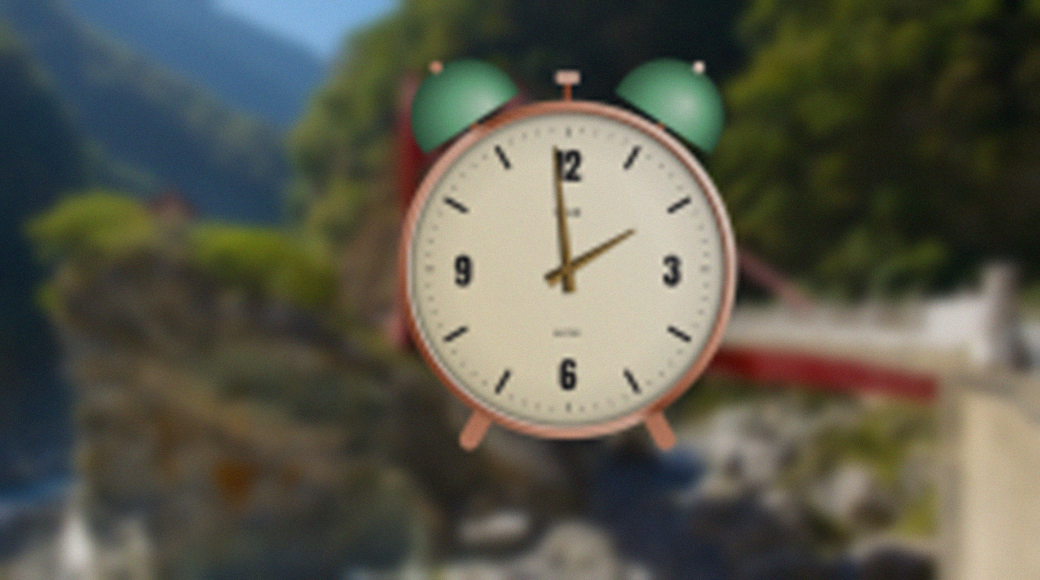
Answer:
**1:59**
